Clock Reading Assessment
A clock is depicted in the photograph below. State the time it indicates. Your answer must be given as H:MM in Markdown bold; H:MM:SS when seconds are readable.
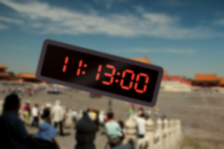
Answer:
**11:13:00**
